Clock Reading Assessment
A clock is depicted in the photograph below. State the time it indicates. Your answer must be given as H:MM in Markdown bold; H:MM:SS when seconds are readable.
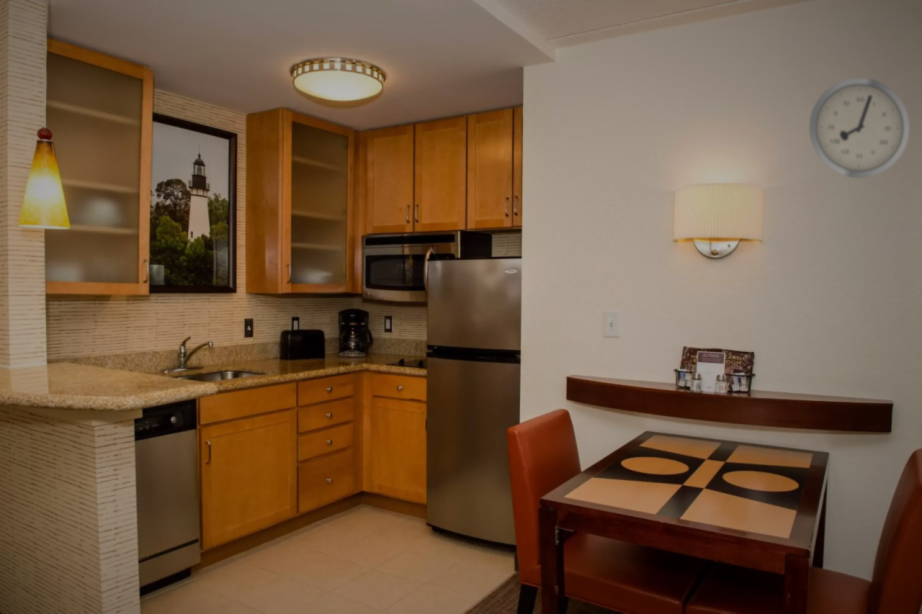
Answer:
**8:03**
